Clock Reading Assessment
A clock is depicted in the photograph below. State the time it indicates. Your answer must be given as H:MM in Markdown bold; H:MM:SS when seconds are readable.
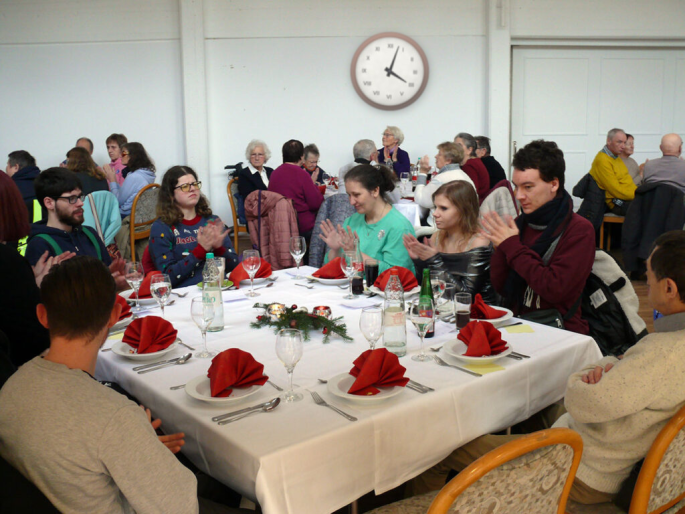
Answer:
**4:03**
